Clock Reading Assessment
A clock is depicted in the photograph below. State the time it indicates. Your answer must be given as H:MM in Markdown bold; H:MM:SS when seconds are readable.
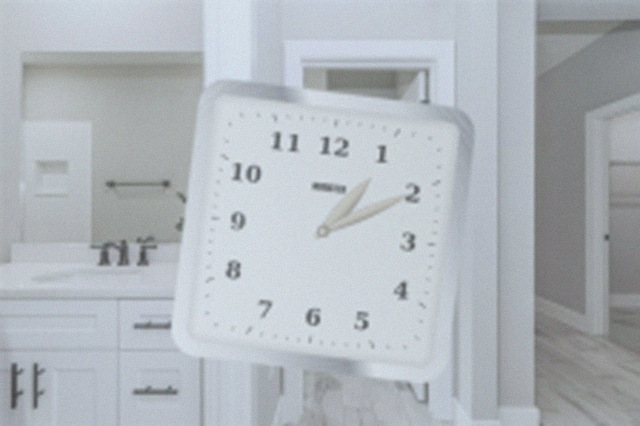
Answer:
**1:10**
